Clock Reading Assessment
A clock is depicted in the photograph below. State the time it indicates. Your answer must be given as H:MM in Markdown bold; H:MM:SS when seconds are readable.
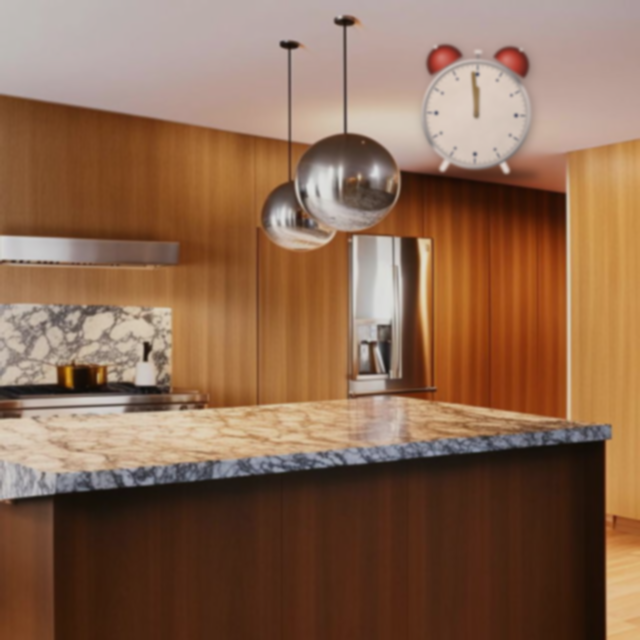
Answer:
**11:59**
